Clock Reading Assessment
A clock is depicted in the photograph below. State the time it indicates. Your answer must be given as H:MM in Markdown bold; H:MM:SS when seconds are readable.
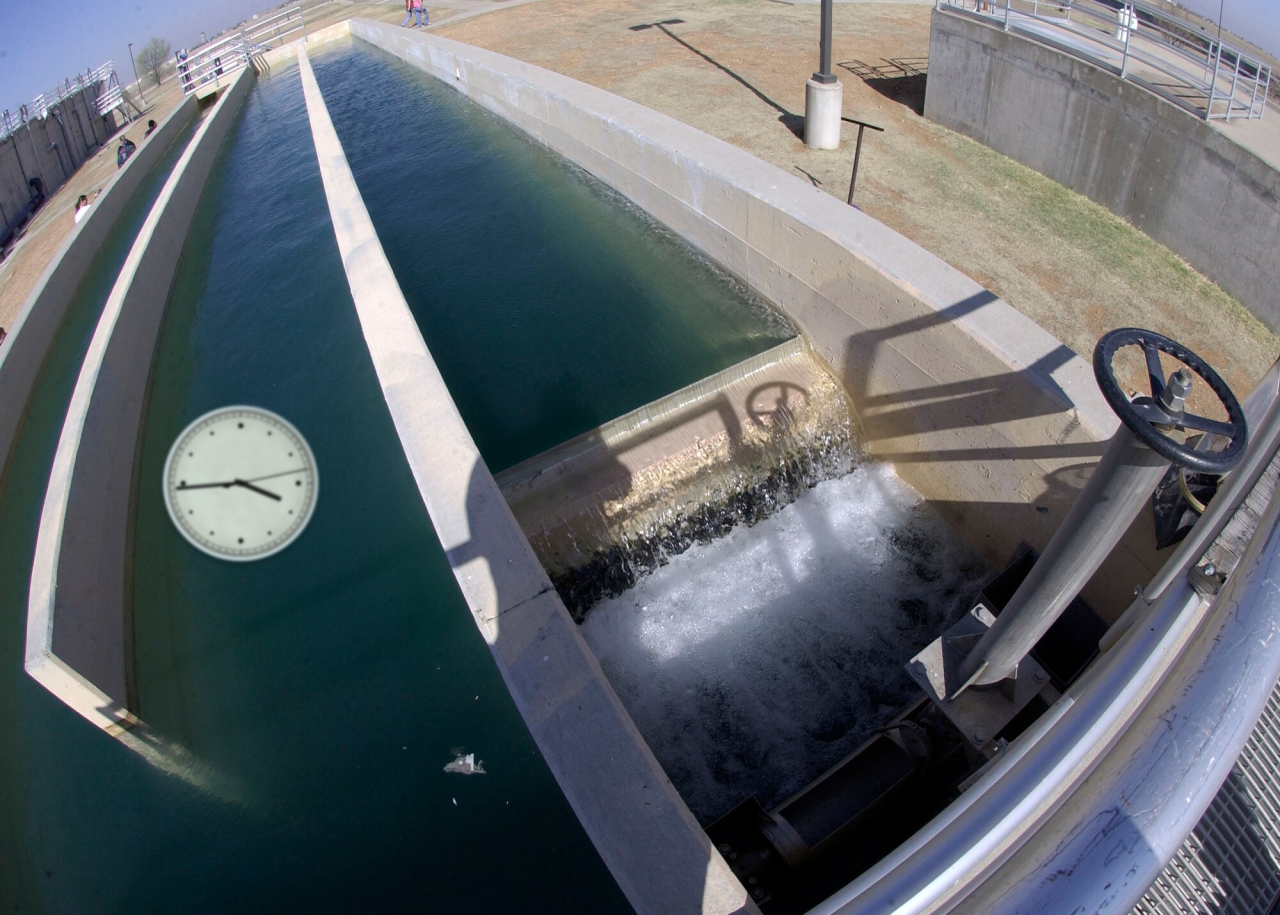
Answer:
**3:44:13**
